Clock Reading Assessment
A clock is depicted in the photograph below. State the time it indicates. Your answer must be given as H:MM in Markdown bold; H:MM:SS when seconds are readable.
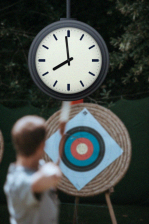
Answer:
**7:59**
